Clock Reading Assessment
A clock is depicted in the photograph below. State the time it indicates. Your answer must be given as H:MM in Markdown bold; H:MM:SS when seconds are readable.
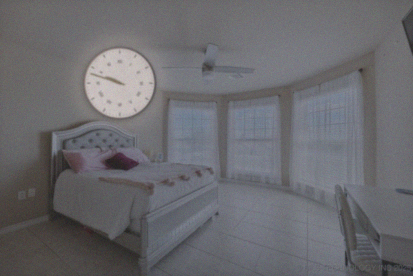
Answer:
**9:48**
